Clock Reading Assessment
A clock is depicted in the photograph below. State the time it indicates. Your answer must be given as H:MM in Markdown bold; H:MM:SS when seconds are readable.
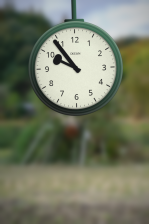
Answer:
**9:54**
